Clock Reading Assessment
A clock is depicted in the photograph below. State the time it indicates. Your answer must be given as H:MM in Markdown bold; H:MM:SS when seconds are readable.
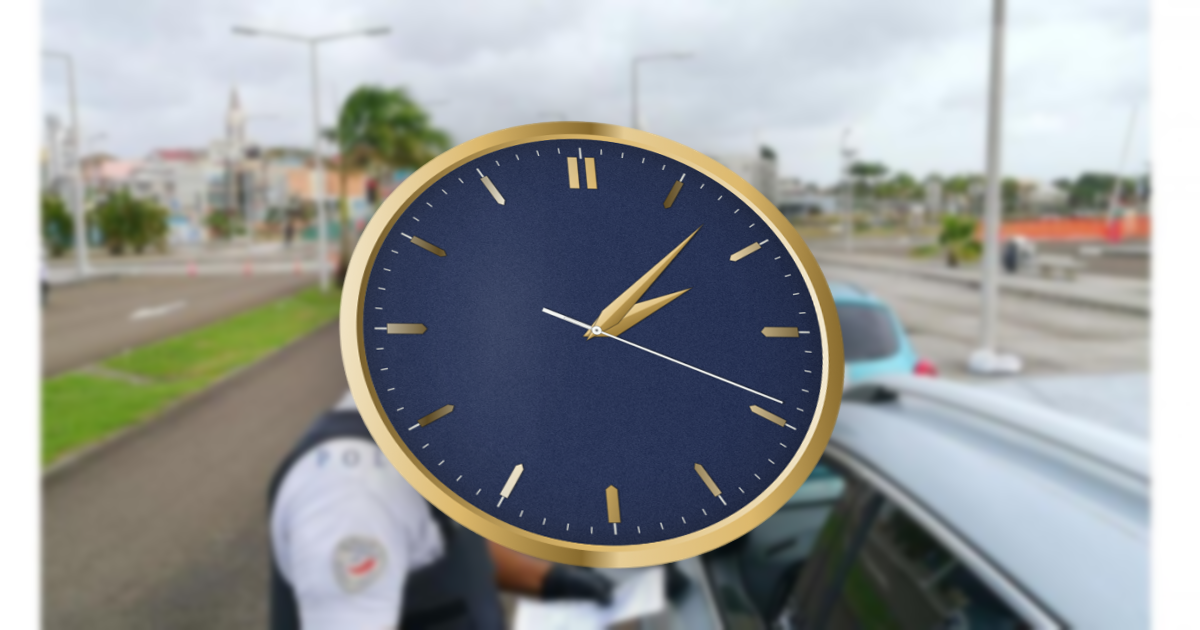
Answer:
**2:07:19**
